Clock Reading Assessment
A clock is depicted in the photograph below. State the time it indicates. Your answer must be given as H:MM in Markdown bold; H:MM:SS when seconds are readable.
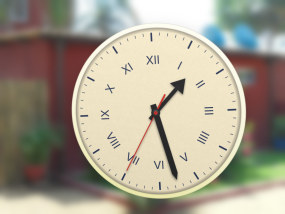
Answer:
**1:27:35**
